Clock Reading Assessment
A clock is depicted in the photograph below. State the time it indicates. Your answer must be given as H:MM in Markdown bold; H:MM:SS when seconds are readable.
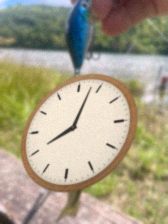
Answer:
**8:03**
